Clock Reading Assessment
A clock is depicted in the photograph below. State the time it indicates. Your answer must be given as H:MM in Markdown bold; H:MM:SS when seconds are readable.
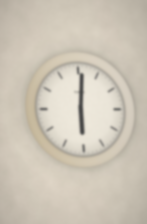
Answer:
**6:01**
